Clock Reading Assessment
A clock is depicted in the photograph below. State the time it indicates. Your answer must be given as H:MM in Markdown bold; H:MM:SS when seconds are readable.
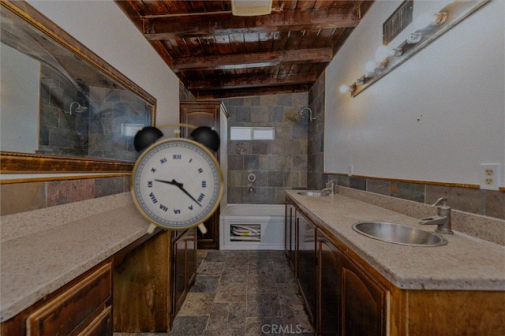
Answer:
**9:22**
